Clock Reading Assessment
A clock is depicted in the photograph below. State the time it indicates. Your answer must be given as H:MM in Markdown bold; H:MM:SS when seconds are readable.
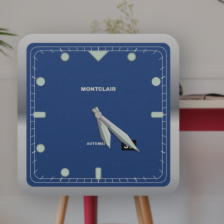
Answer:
**5:22**
